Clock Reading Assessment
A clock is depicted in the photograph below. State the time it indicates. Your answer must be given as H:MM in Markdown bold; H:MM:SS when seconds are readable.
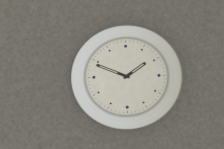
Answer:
**1:49**
